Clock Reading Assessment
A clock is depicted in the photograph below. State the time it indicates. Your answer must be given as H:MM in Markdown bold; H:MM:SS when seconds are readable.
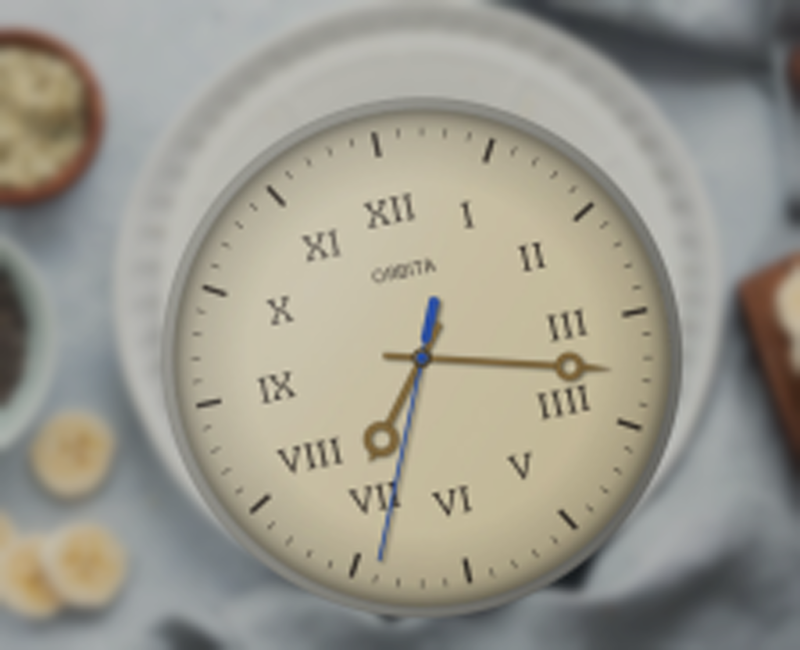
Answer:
**7:17:34**
